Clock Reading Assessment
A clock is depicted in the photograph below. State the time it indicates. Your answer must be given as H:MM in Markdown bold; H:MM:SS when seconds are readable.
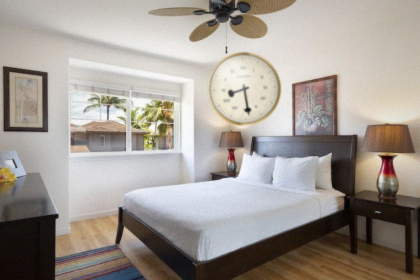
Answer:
**8:29**
